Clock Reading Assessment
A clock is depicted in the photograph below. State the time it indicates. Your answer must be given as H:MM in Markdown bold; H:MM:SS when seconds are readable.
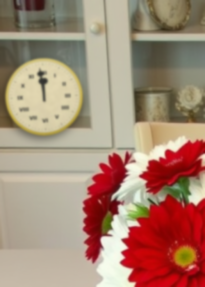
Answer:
**11:59**
